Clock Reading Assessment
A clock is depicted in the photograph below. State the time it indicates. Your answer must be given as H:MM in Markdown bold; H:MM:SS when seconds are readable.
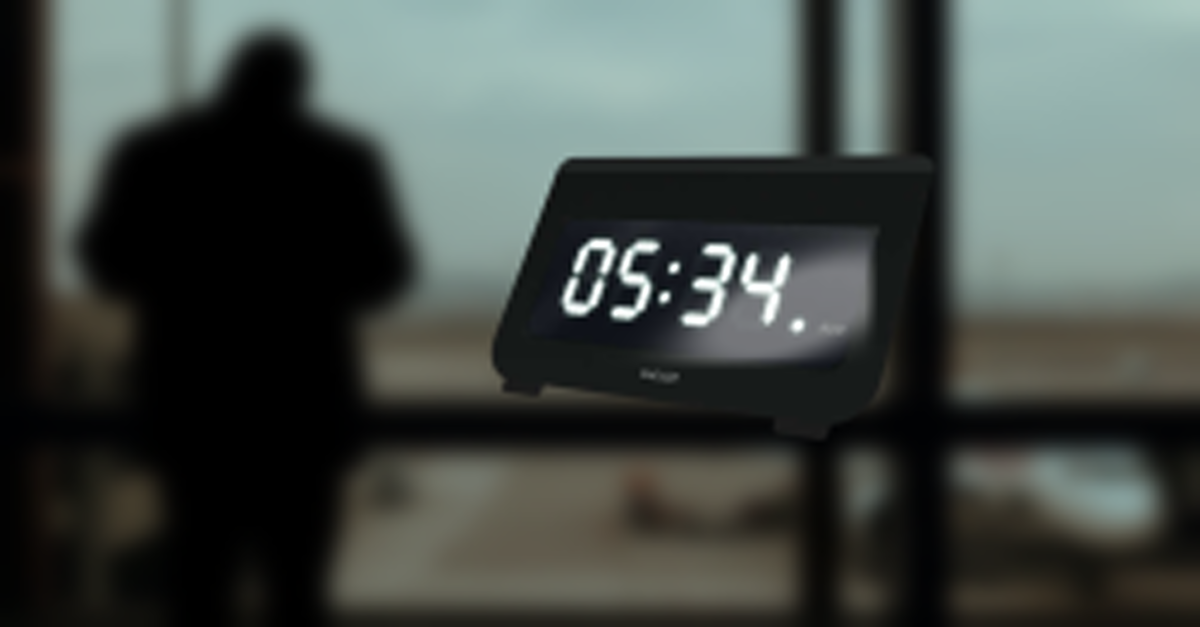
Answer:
**5:34**
